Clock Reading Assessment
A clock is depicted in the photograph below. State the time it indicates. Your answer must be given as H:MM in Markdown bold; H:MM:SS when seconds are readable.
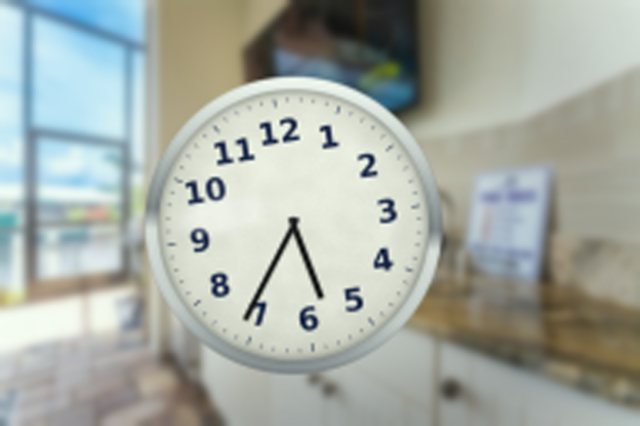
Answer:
**5:36**
